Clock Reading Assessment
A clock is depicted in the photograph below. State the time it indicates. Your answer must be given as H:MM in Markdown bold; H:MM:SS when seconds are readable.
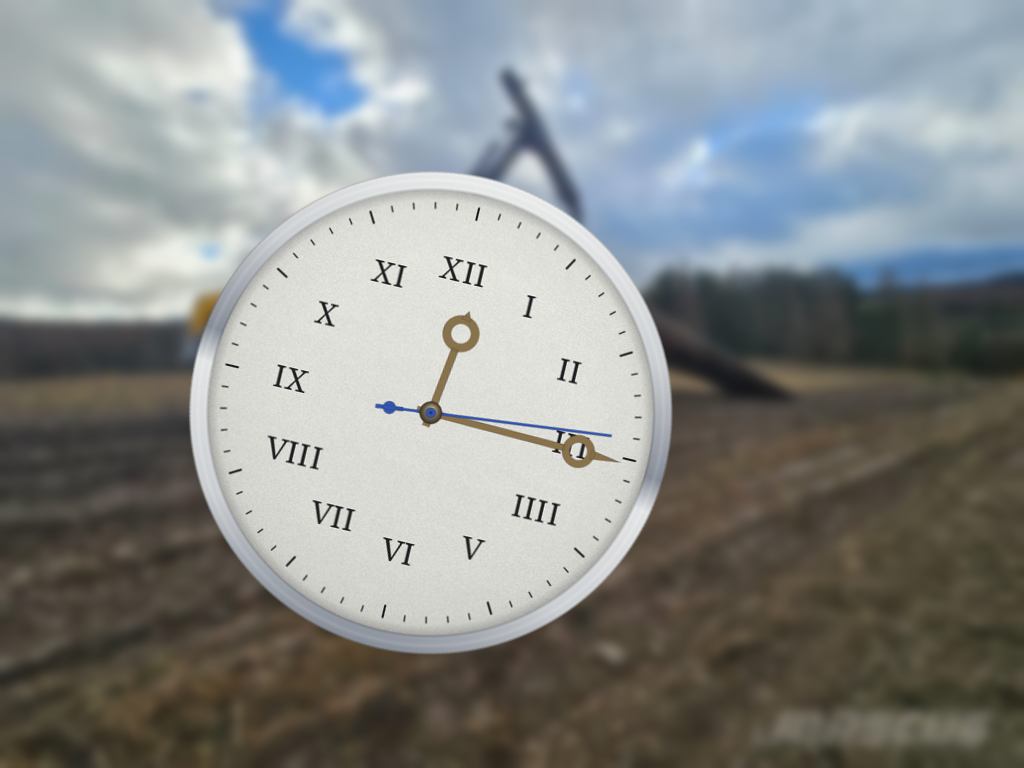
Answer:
**12:15:14**
